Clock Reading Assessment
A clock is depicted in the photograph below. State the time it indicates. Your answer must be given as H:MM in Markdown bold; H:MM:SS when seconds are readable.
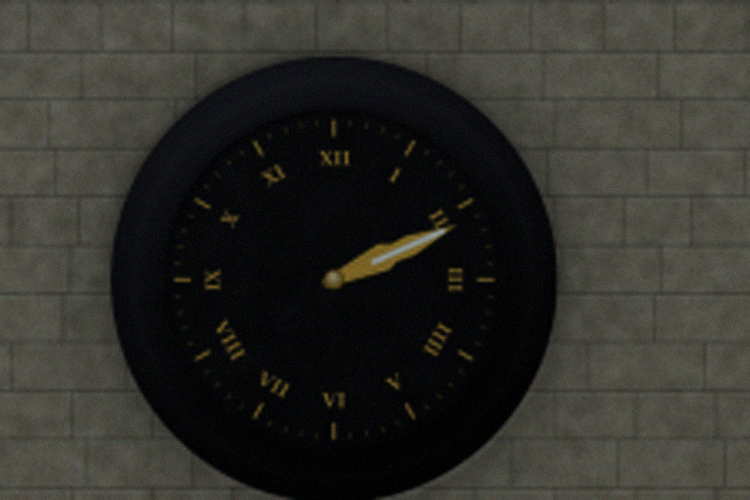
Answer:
**2:11**
